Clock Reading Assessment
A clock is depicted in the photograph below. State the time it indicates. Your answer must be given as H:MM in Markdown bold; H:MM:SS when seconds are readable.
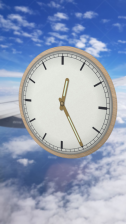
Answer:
**12:25**
